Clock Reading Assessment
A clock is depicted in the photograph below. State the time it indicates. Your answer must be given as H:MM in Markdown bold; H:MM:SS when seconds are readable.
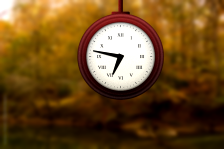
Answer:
**6:47**
